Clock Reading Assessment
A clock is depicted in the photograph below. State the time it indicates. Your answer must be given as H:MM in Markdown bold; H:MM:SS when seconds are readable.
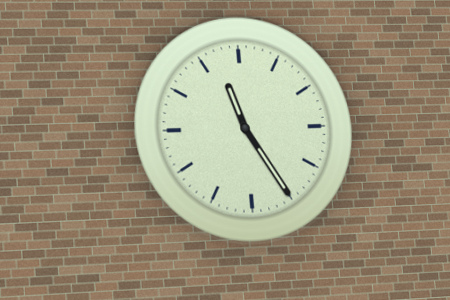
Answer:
**11:25**
